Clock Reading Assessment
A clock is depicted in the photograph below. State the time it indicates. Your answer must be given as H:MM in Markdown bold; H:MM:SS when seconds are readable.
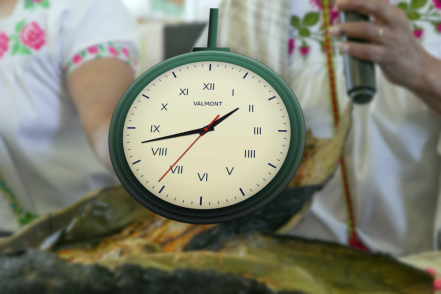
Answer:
**1:42:36**
